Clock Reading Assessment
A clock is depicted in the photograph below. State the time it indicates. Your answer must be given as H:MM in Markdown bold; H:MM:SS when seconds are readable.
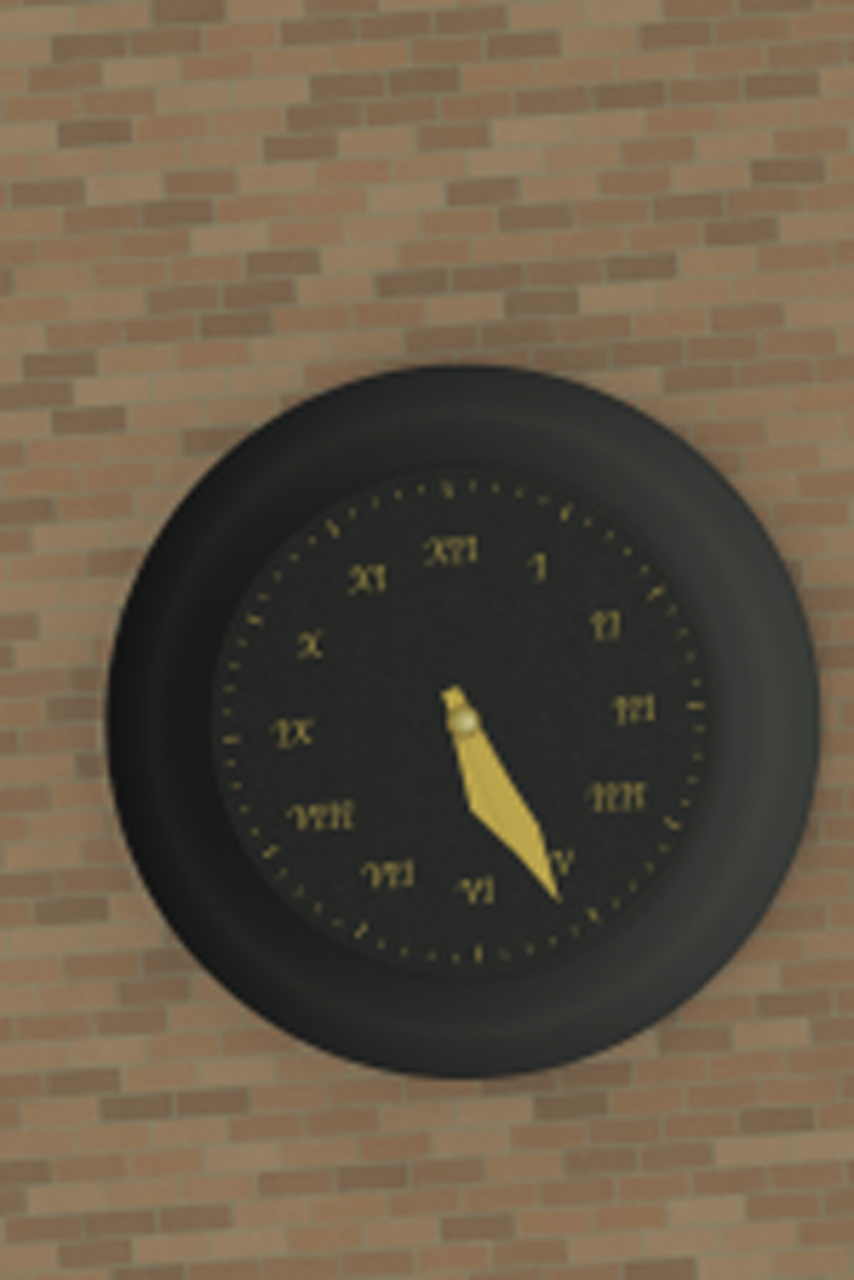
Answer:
**5:26**
